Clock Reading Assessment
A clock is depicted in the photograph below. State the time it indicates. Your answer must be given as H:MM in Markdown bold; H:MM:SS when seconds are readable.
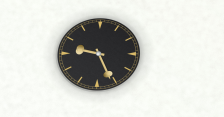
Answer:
**9:26**
